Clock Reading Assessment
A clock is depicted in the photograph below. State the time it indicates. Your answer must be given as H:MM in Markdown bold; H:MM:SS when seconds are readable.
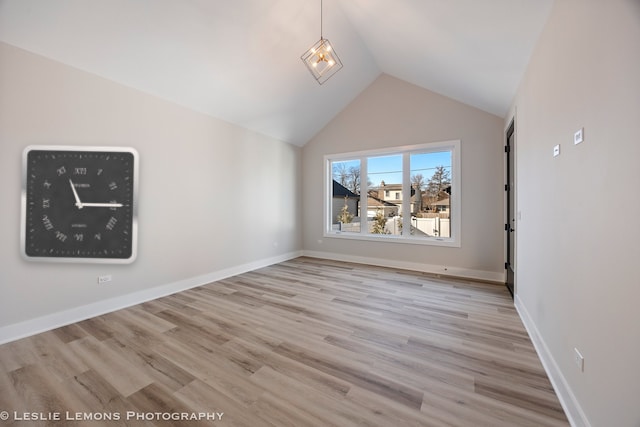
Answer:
**11:15**
